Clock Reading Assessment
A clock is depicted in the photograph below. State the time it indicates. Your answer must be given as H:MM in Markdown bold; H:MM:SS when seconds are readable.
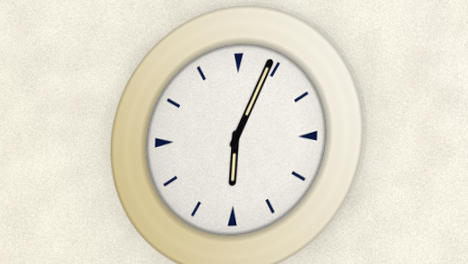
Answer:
**6:04**
